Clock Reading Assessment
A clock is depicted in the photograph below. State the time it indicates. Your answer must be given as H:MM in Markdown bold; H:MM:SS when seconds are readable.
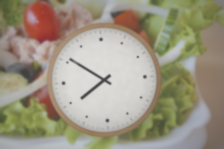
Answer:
**7:51**
